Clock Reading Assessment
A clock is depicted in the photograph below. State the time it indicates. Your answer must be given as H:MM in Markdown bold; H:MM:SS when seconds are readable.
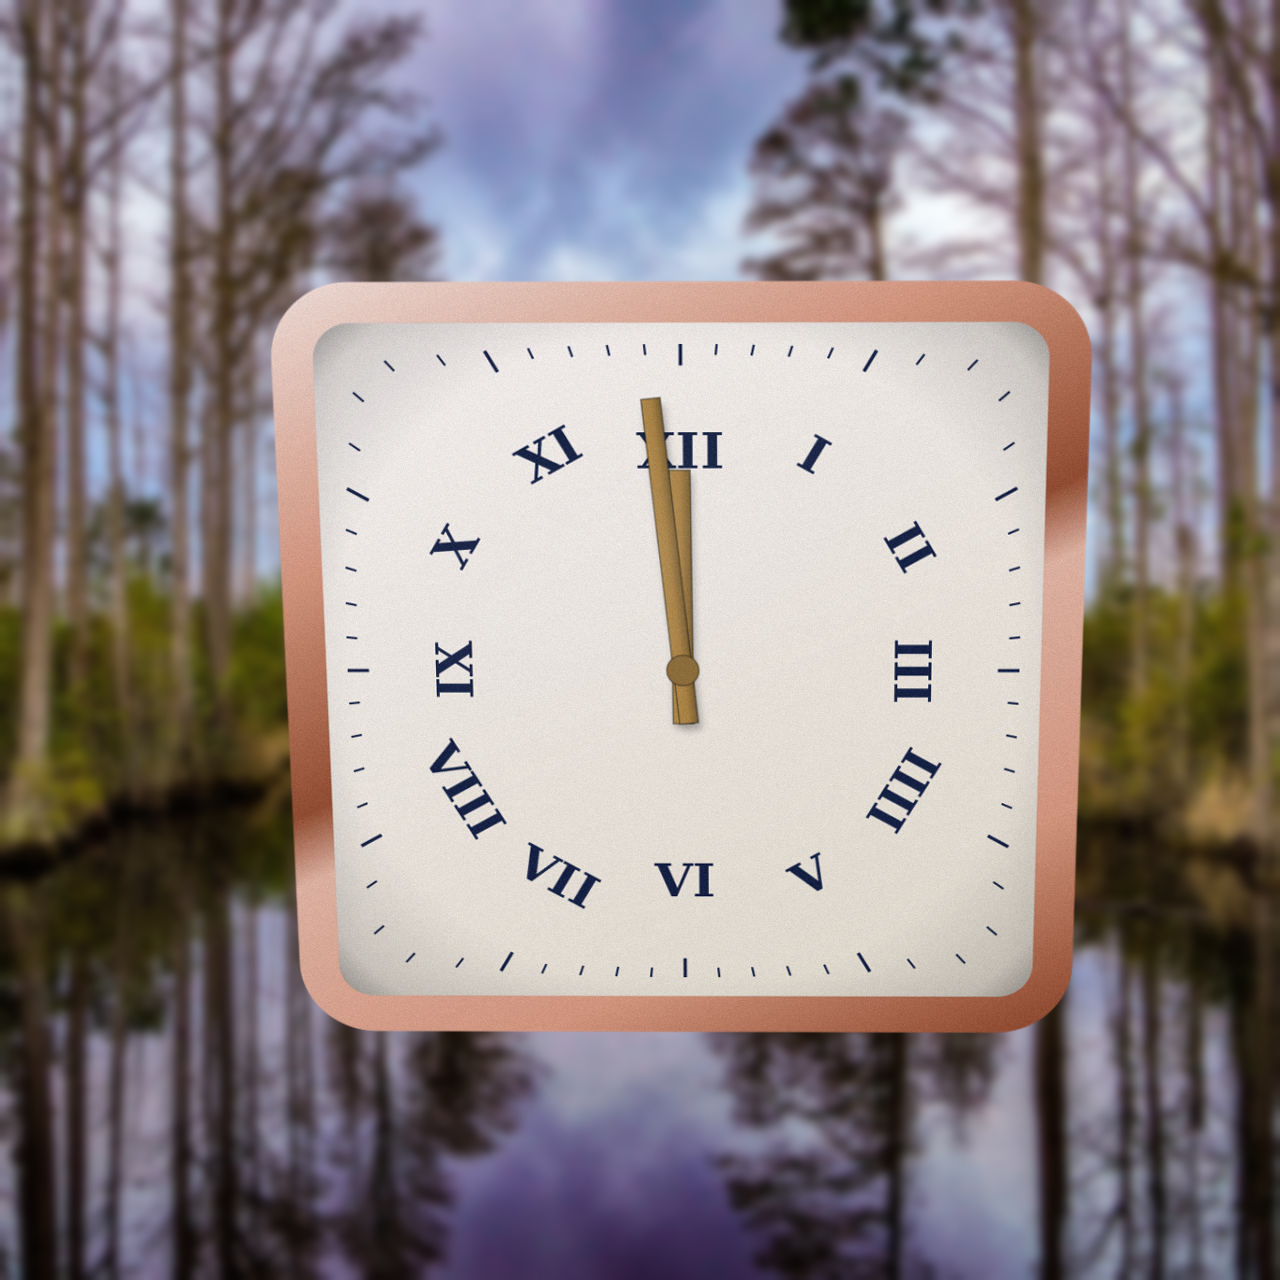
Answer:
**11:59**
